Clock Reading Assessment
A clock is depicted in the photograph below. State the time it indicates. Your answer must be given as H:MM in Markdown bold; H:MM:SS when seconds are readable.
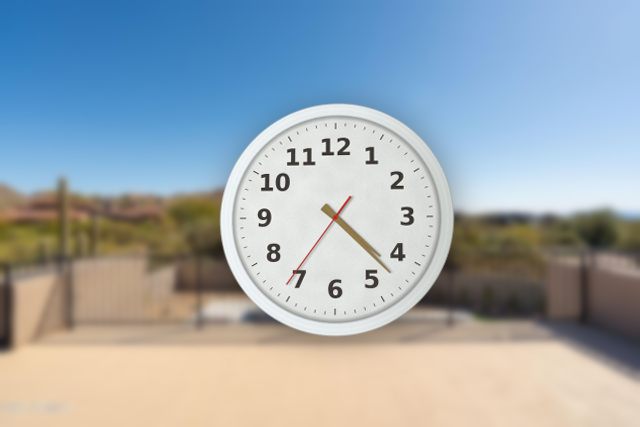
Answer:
**4:22:36**
